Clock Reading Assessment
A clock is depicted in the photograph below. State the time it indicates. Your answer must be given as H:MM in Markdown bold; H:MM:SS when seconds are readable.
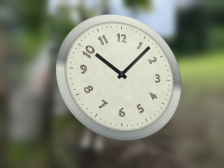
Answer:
**10:07**
